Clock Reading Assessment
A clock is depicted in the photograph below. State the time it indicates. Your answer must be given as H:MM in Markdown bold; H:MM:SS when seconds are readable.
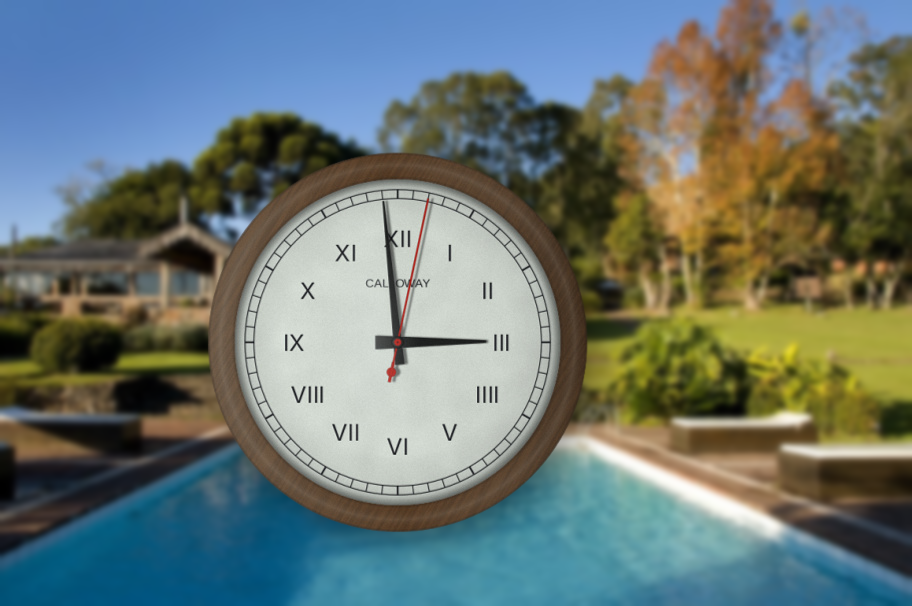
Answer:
**2:59:02**
